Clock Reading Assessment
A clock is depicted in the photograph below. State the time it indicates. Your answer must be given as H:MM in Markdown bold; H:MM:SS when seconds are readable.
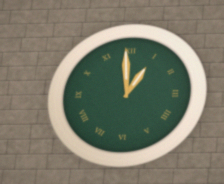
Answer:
**12:59**
